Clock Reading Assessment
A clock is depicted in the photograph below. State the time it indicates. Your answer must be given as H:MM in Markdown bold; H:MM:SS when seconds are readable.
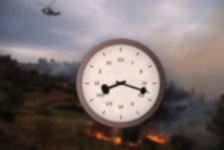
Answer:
**8:18**
